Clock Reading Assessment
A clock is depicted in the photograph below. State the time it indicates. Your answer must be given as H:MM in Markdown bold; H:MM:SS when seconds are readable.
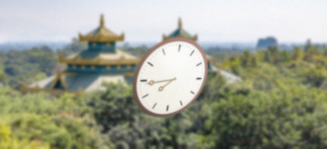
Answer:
**7:44**
